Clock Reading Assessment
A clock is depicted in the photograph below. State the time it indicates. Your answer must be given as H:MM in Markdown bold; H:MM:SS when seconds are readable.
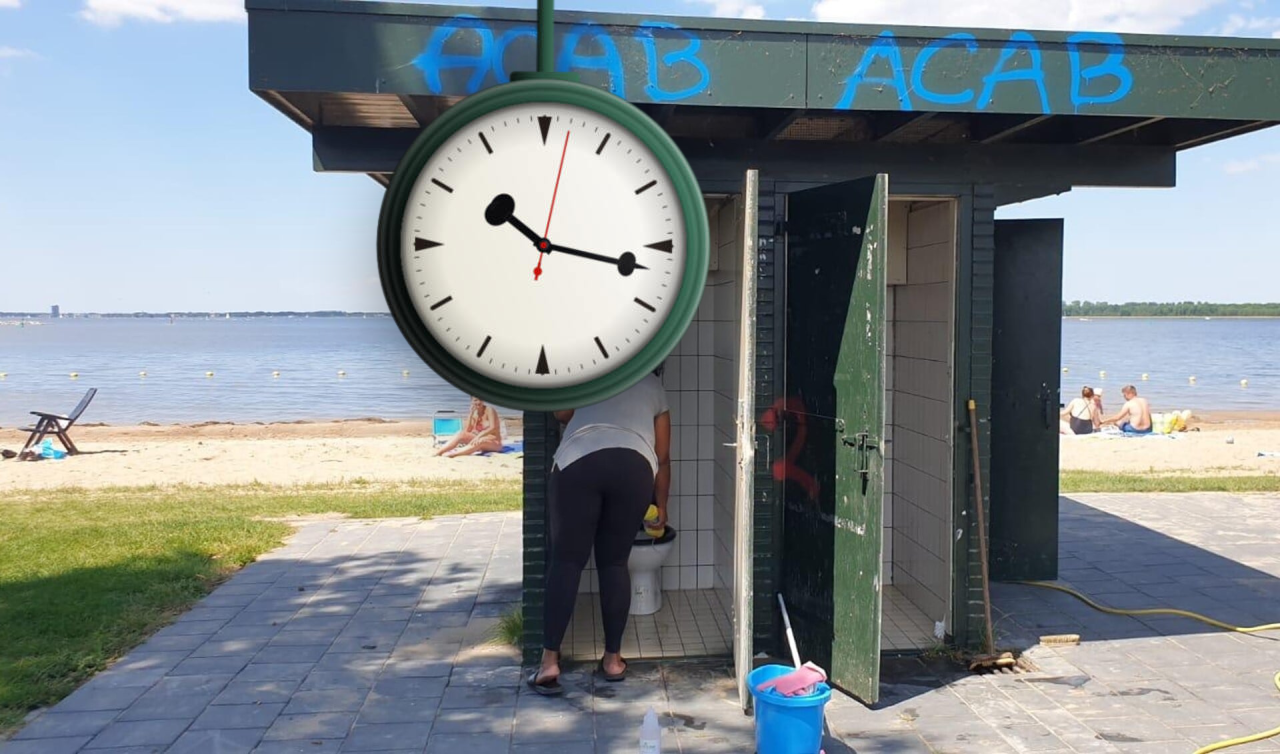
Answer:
**10:17:02**
